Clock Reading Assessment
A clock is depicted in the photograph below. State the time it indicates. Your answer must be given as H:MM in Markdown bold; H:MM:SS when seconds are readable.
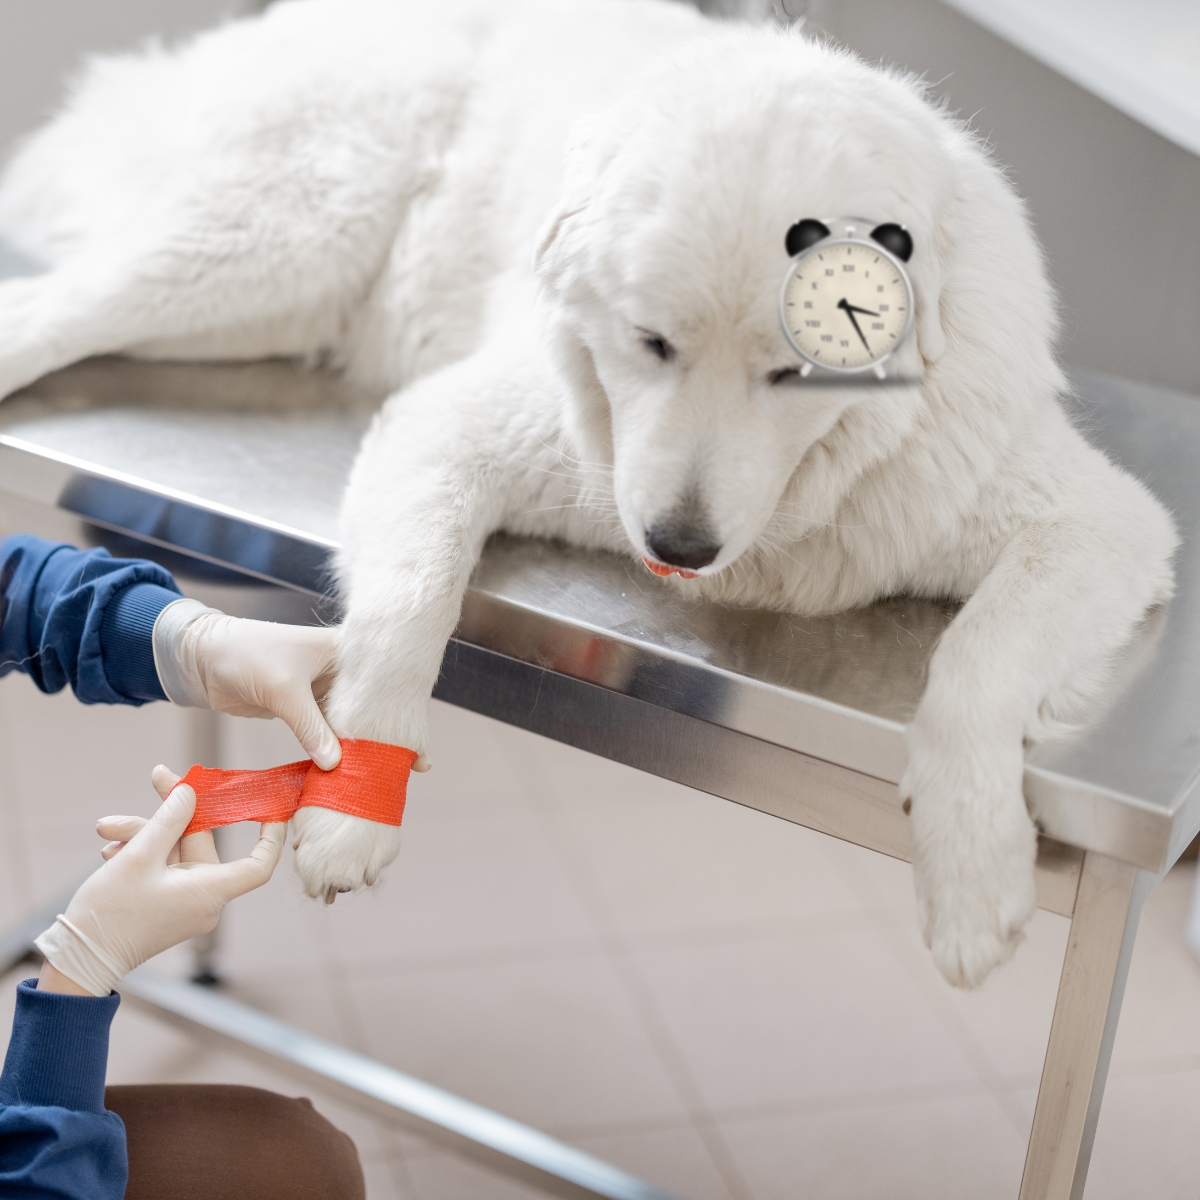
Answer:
**3:25**
